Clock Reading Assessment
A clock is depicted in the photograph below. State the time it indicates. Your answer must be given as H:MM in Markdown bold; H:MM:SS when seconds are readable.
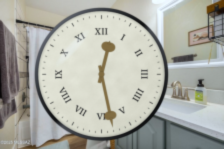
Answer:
**12:28**
